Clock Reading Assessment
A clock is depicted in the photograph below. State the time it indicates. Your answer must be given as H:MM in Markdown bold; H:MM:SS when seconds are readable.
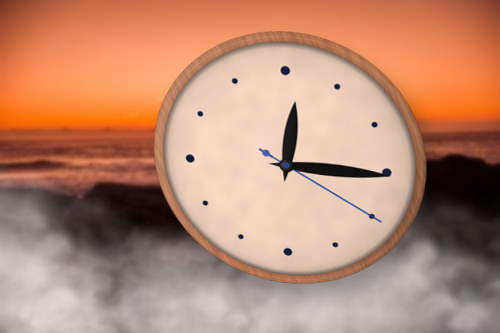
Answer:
**12:15:20**
